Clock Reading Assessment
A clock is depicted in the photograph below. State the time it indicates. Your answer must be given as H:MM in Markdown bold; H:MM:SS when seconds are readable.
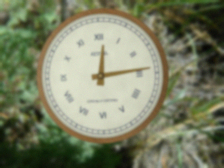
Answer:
**12:14**
